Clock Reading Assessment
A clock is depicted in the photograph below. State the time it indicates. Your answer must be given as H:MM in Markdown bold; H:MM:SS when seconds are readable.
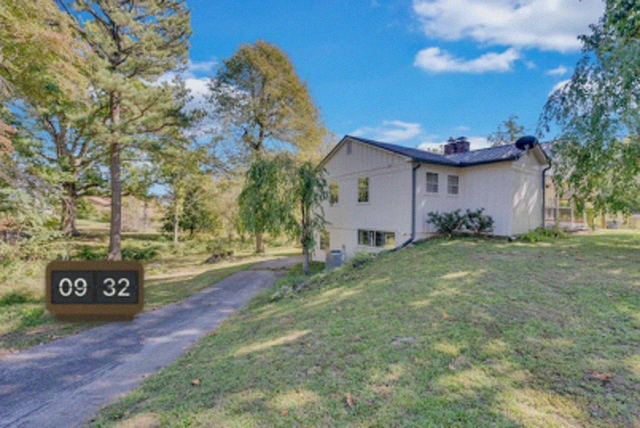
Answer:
**9:32**
